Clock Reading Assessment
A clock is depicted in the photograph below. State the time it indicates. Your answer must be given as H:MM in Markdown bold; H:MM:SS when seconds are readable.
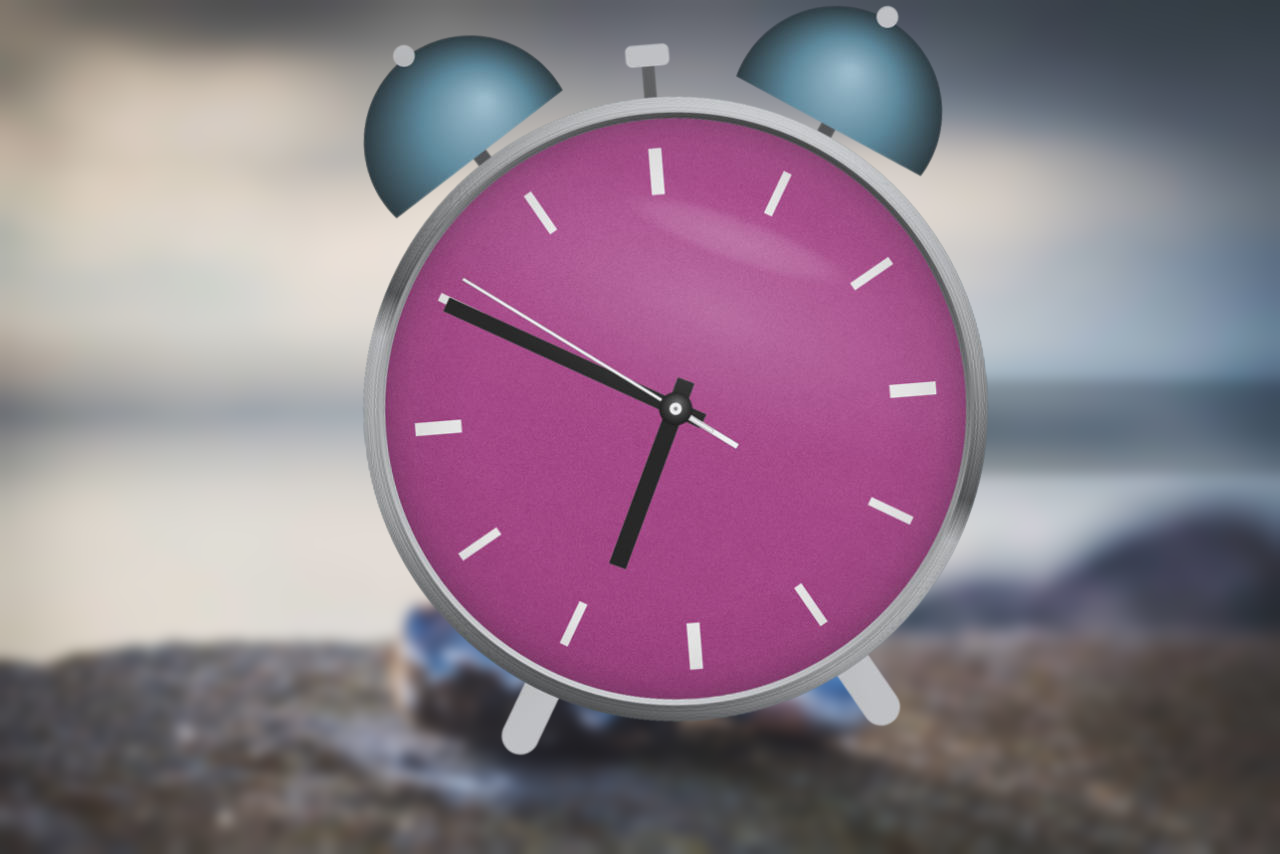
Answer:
**6:49:51**
